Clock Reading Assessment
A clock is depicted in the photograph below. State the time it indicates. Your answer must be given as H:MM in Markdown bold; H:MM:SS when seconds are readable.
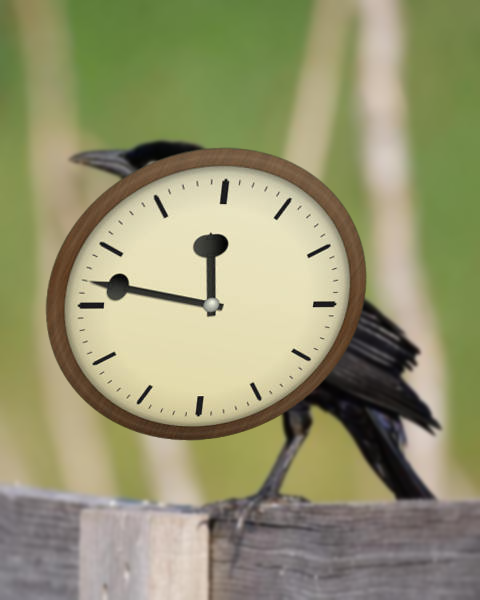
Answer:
**11:47**
